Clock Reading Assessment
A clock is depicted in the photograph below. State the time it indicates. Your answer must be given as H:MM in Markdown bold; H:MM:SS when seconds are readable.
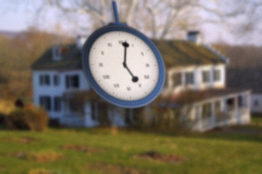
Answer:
**5:02**
